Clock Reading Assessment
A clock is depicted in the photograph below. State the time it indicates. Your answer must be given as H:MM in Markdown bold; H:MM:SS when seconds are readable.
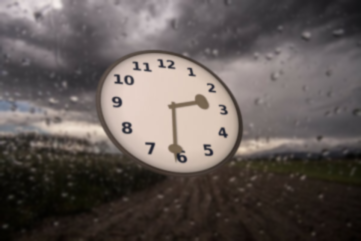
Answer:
**2:31**
